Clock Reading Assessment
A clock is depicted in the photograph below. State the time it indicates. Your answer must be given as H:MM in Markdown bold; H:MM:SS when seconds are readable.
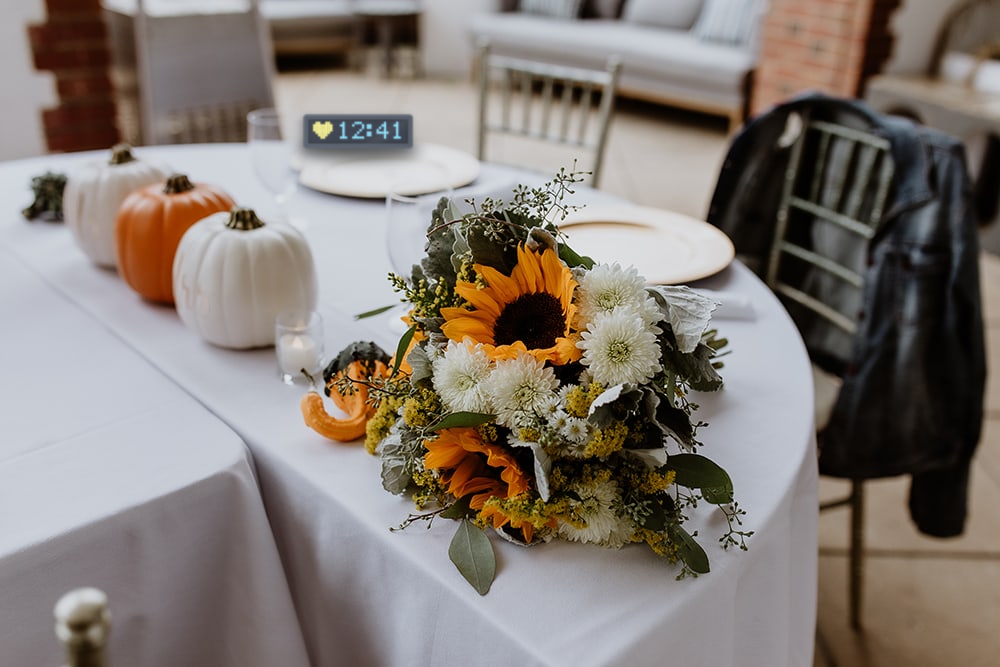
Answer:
**12:41**
